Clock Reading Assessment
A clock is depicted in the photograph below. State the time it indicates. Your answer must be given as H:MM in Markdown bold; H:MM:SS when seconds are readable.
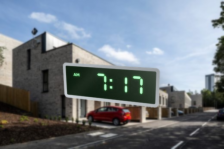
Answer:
**7:17**
